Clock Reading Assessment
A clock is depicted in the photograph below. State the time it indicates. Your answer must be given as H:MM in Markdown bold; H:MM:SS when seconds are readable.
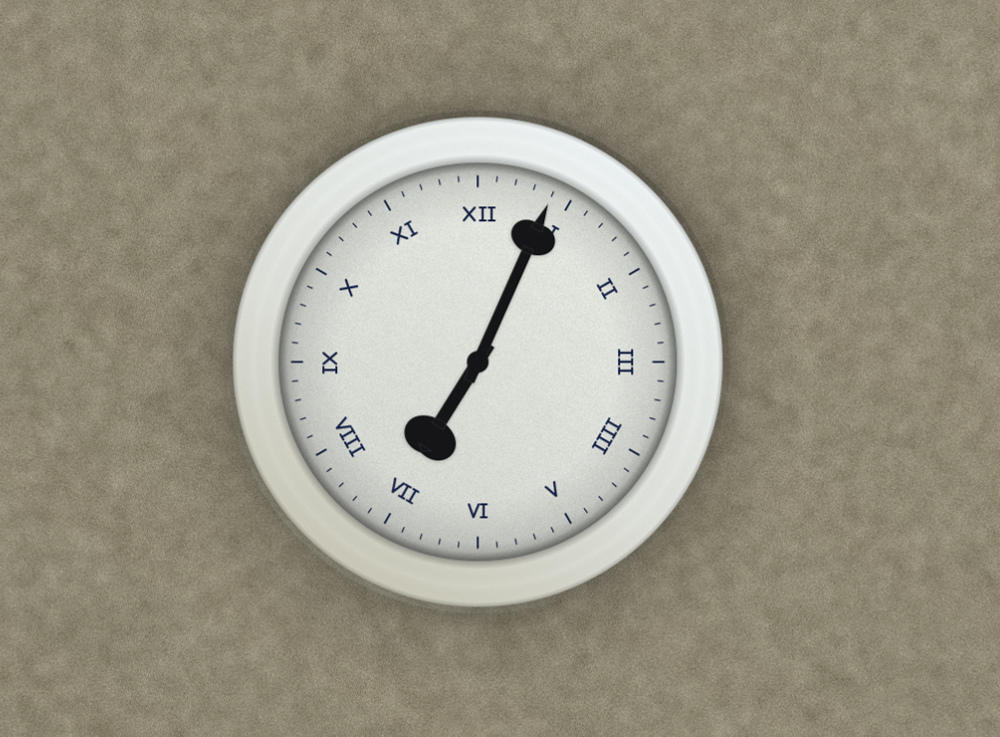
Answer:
**7:04**
